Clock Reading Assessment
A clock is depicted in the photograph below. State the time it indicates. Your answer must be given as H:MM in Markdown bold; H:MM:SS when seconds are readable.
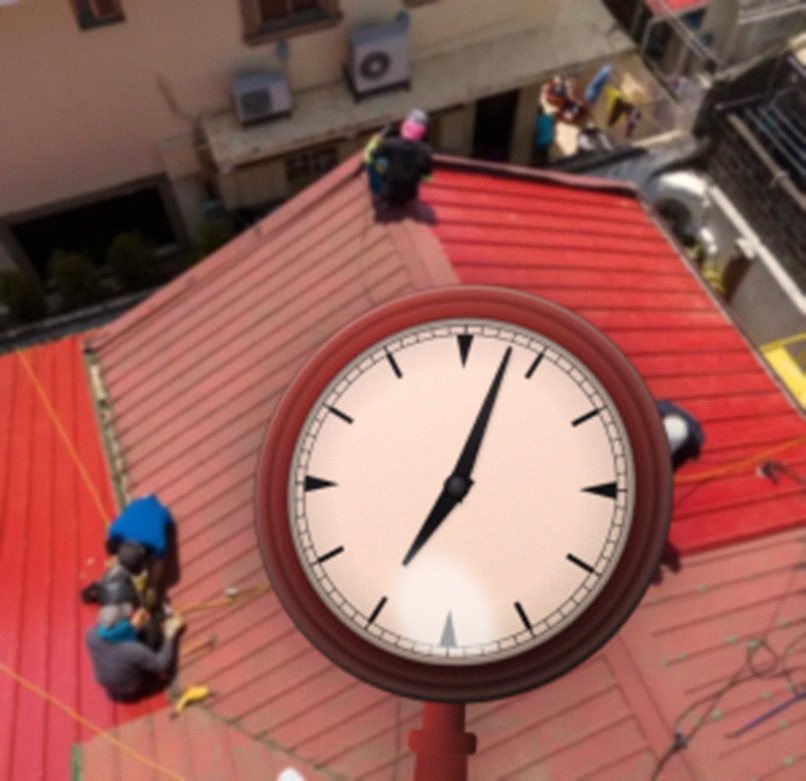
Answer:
**7:03**
